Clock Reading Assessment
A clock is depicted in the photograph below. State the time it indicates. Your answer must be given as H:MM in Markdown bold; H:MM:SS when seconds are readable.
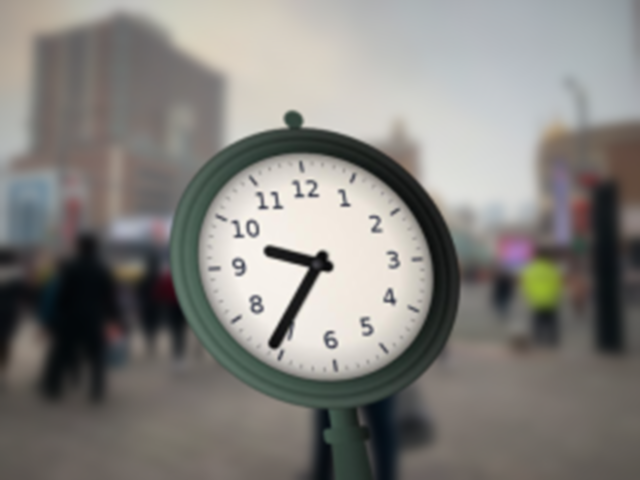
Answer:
**9:36**
